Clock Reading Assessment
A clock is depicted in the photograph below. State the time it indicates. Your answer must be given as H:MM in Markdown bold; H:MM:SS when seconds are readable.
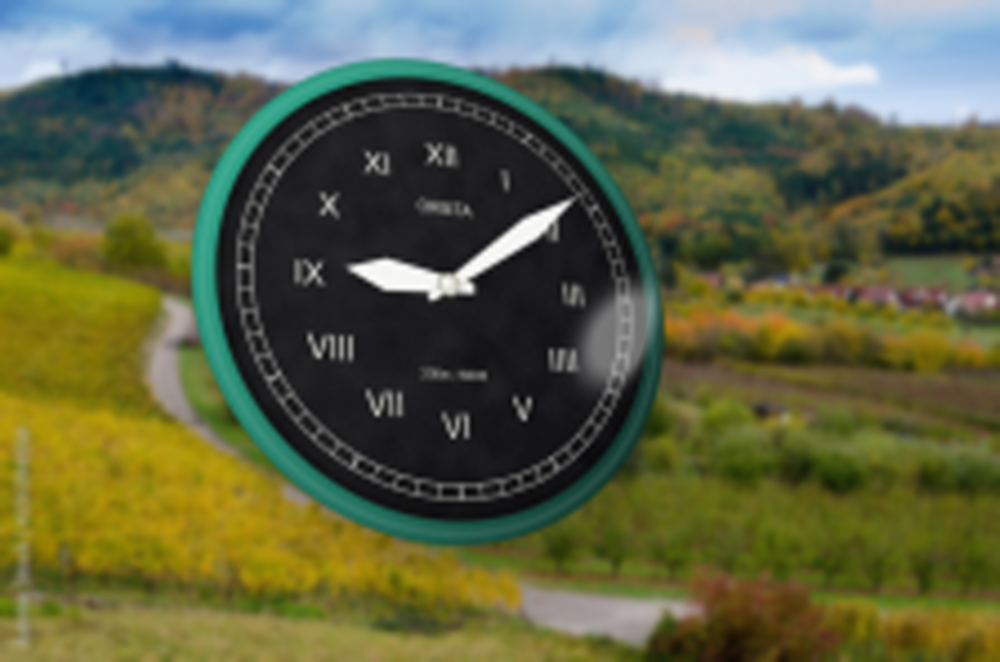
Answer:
**9:09**
